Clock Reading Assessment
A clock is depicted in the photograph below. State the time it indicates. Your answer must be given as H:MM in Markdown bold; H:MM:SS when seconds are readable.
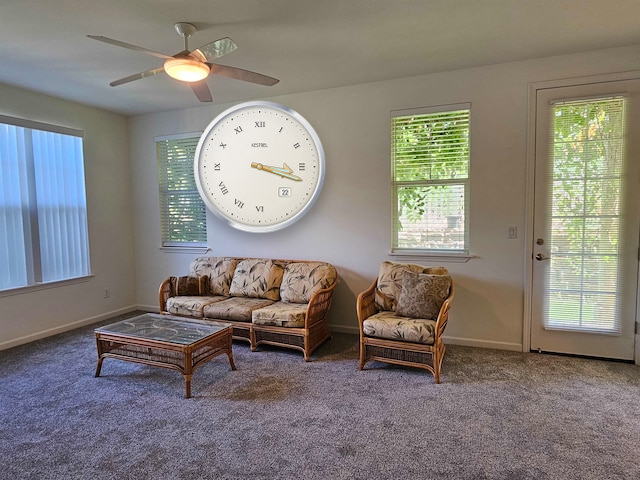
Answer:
**3:18**
